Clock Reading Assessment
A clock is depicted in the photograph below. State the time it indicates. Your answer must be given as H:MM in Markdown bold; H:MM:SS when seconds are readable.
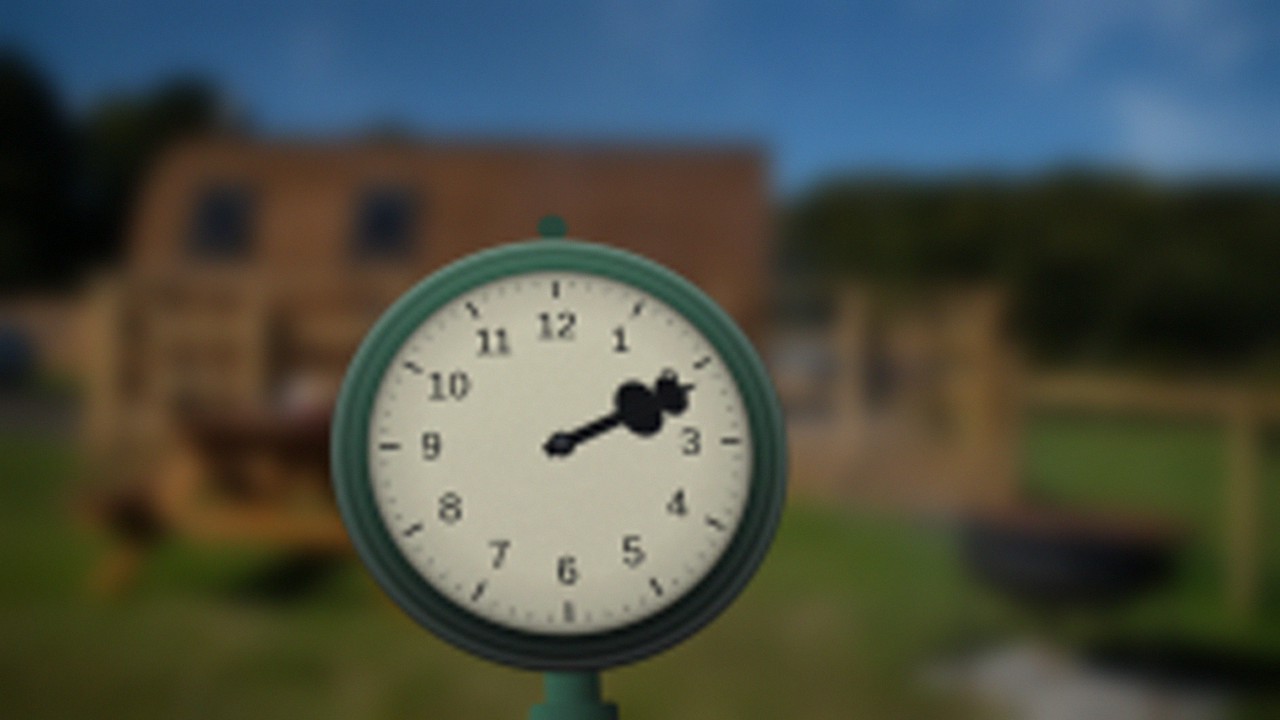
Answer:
**2:11**
